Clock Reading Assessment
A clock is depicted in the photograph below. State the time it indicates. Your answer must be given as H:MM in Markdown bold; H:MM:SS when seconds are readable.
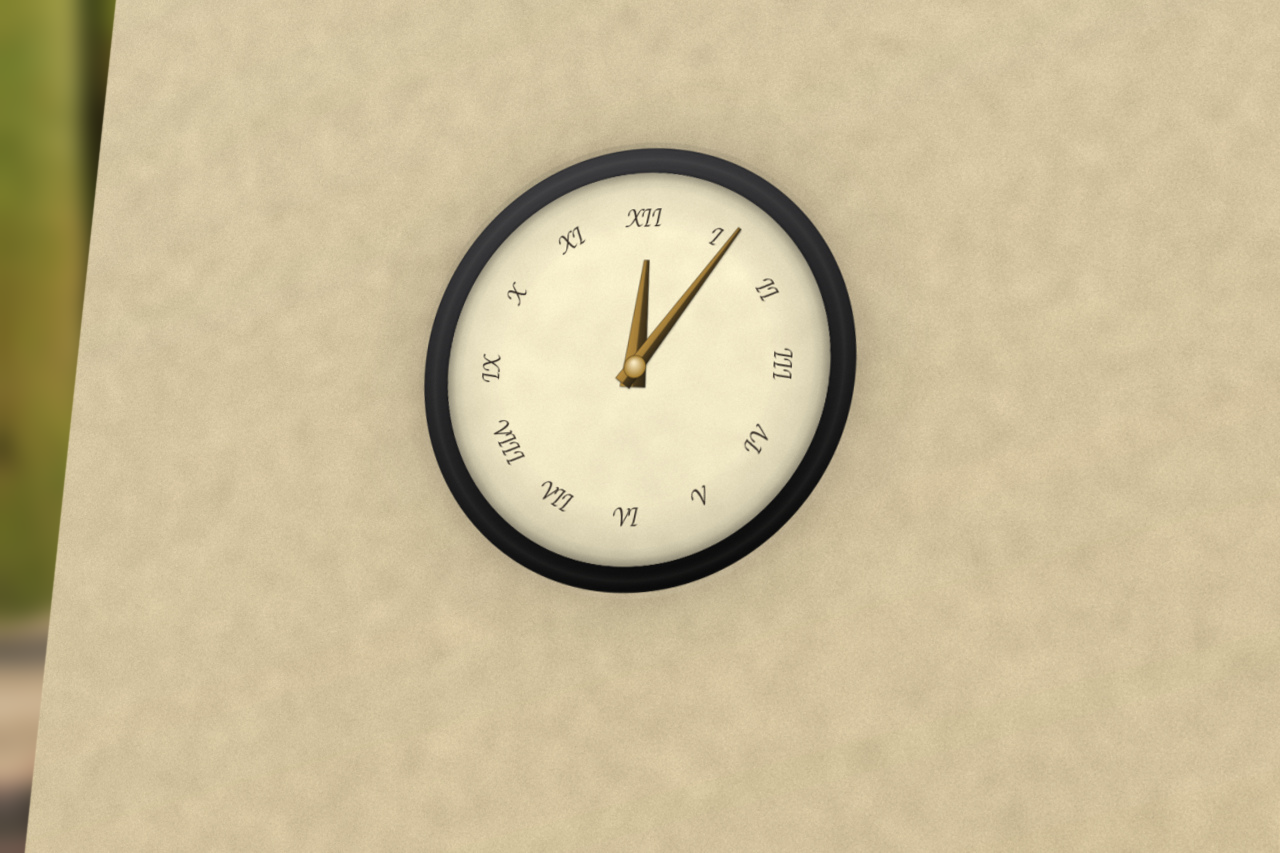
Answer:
**12:06**
